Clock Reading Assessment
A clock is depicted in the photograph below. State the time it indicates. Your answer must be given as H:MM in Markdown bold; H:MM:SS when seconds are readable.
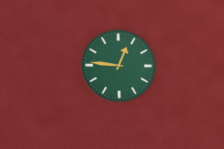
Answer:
**12:46**
